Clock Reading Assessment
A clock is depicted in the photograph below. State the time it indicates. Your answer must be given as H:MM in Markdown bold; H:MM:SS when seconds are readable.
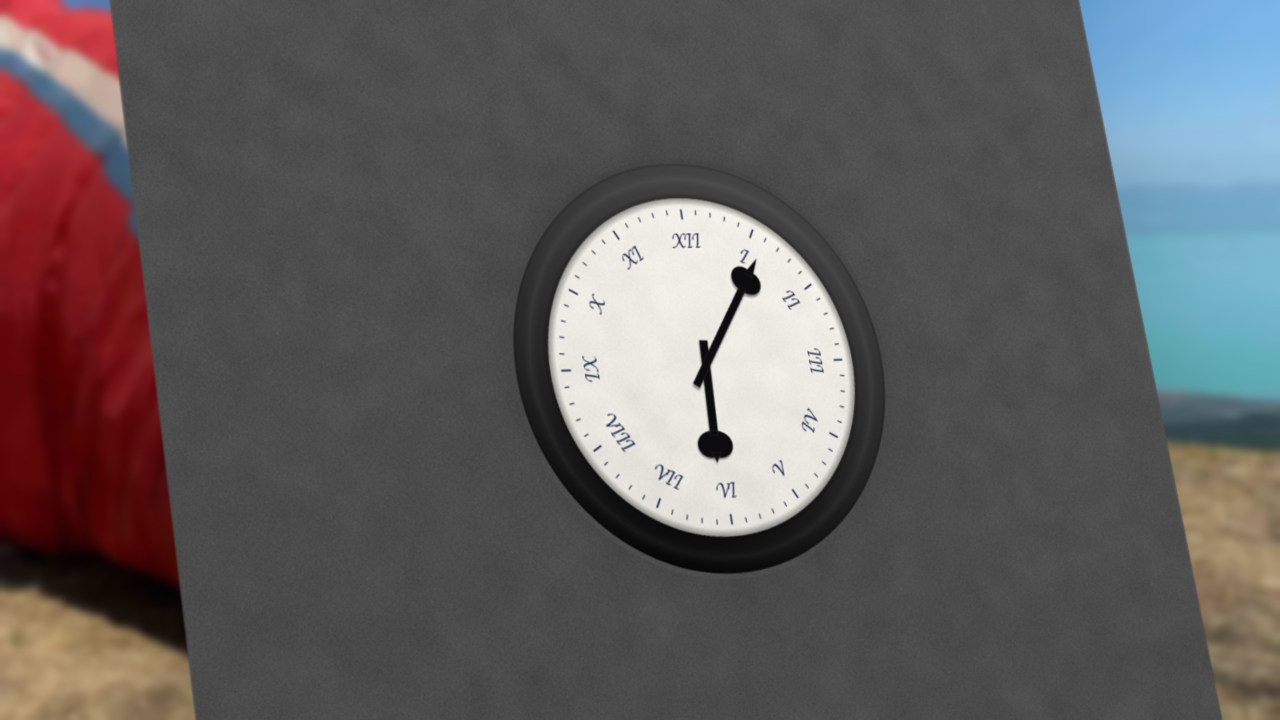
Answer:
**6:06**
